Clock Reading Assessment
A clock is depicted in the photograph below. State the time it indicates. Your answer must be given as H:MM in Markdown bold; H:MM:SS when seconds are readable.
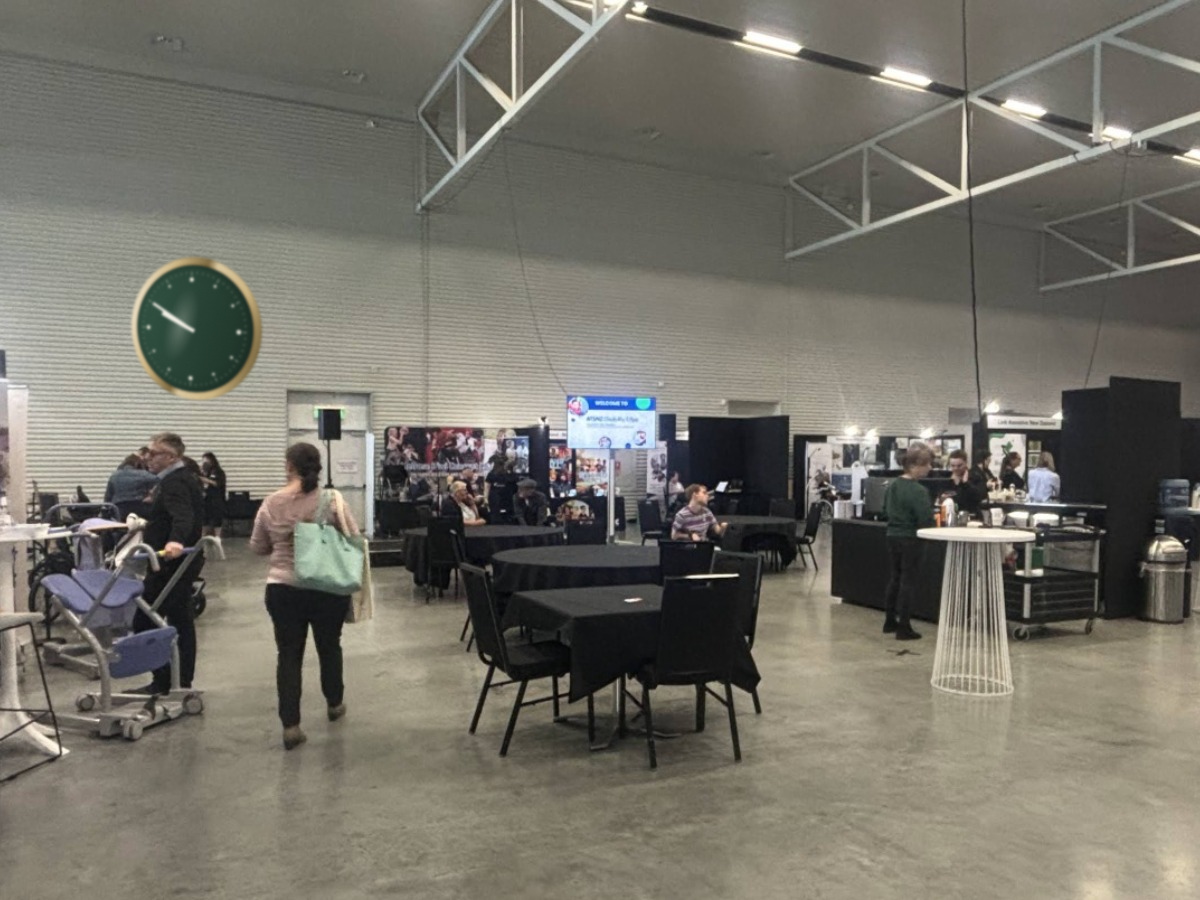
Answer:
**9:50**
